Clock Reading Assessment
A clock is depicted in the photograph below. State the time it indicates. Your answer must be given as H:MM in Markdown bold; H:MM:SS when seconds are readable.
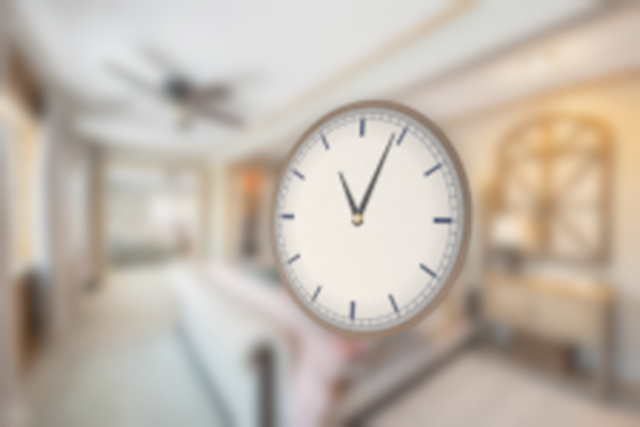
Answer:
**11:04**
